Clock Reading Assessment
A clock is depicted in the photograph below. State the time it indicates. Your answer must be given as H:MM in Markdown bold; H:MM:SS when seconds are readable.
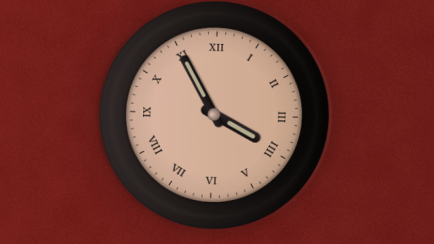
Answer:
**3:55**
